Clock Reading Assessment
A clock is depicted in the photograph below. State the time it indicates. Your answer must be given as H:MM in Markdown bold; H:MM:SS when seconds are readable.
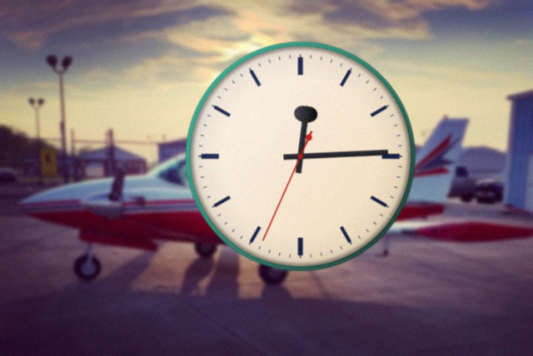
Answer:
**12:14:34**
